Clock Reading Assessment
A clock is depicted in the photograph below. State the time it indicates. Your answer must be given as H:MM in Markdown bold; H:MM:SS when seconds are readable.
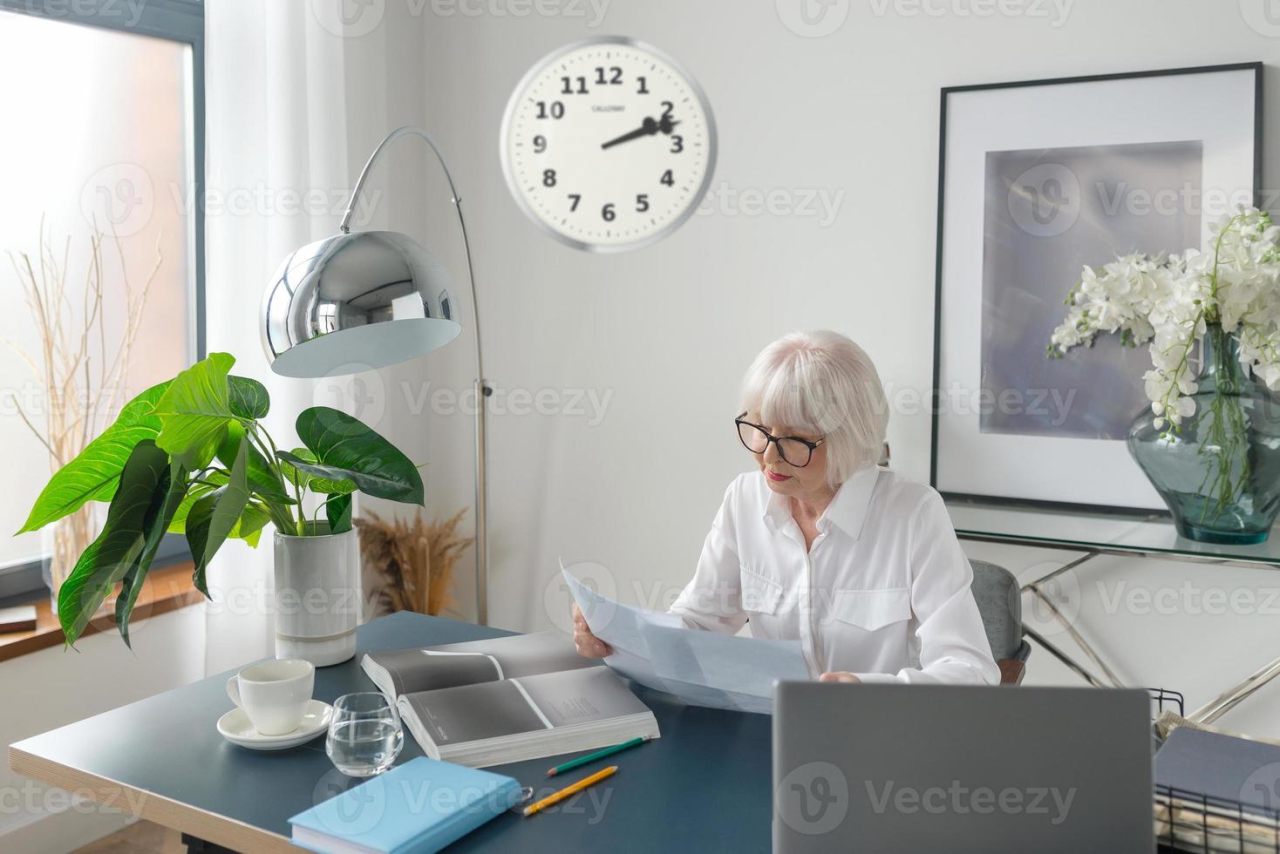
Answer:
**2:12**
